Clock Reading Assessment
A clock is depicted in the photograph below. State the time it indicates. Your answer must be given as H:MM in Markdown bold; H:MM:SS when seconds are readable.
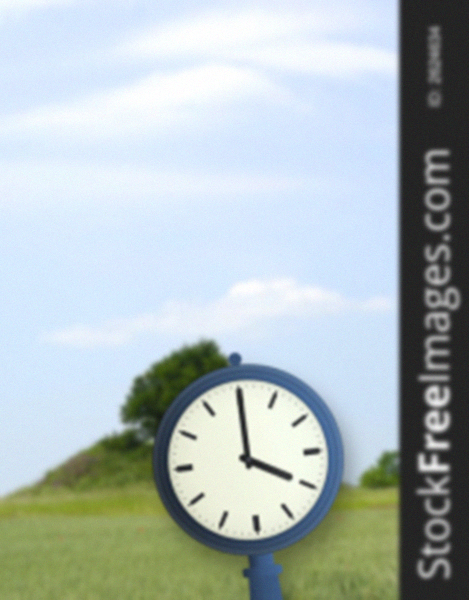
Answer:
**4:00**
